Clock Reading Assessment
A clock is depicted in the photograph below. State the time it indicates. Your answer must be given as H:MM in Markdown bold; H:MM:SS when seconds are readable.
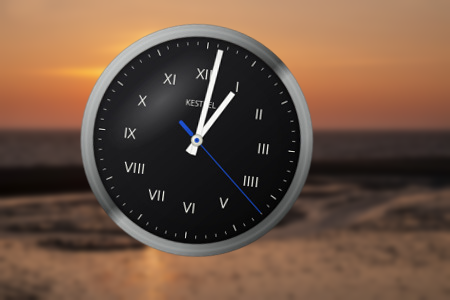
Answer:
**1:01:22**
